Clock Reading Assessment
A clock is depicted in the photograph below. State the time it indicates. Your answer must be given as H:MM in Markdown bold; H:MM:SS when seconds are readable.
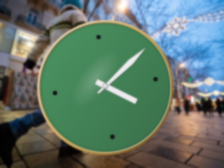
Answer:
**4:09**
